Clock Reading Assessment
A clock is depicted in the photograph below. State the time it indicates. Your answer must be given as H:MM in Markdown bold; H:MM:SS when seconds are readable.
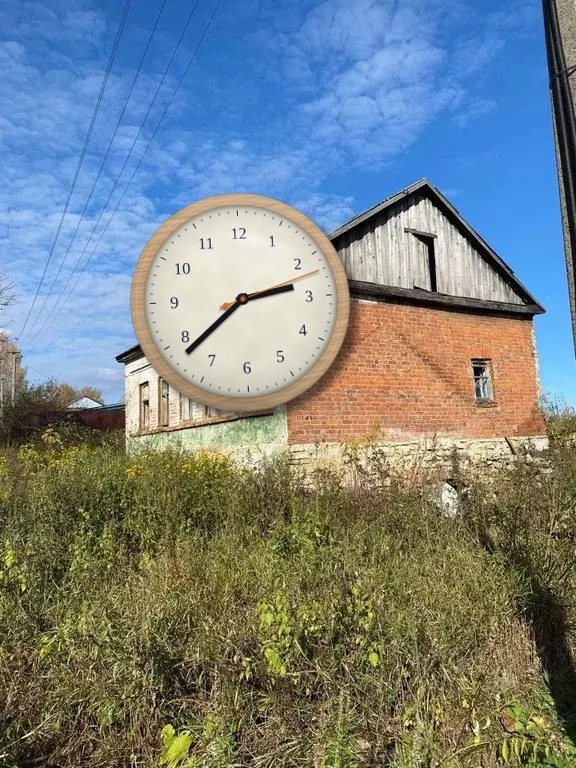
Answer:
**2:38:12**
